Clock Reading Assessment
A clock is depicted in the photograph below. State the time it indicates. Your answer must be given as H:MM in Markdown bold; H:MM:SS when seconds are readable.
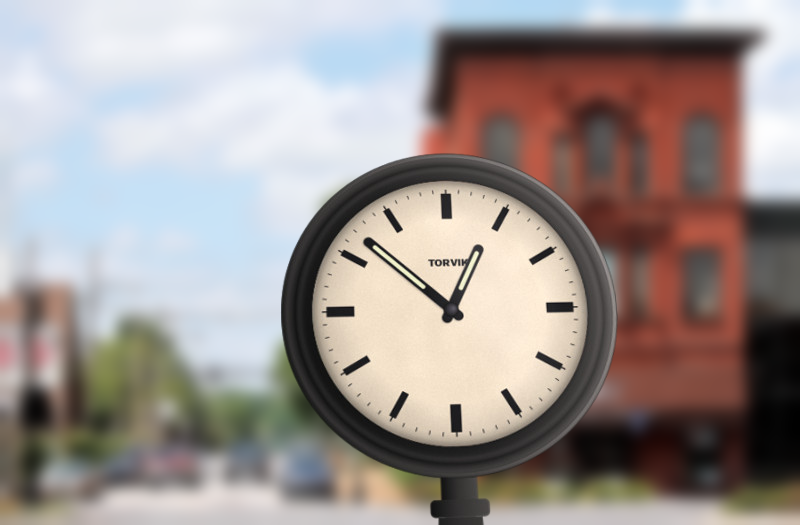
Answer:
**12:52**
